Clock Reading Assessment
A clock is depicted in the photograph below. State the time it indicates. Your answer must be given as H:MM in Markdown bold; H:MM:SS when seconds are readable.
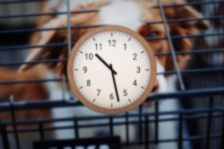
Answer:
**10:28**
